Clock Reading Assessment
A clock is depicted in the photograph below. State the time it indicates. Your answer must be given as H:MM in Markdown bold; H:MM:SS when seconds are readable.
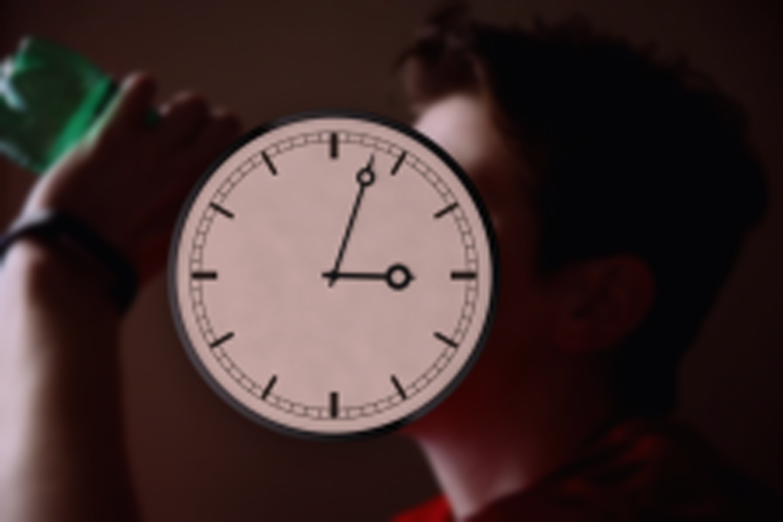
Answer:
**3:03**
